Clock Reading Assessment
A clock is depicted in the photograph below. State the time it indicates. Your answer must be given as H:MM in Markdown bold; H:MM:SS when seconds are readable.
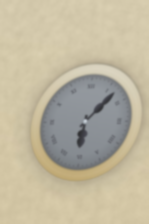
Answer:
**6:07**
